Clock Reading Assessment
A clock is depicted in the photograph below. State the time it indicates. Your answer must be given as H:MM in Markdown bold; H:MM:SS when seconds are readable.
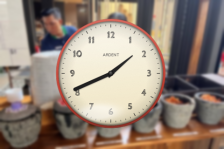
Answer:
**1:41**
